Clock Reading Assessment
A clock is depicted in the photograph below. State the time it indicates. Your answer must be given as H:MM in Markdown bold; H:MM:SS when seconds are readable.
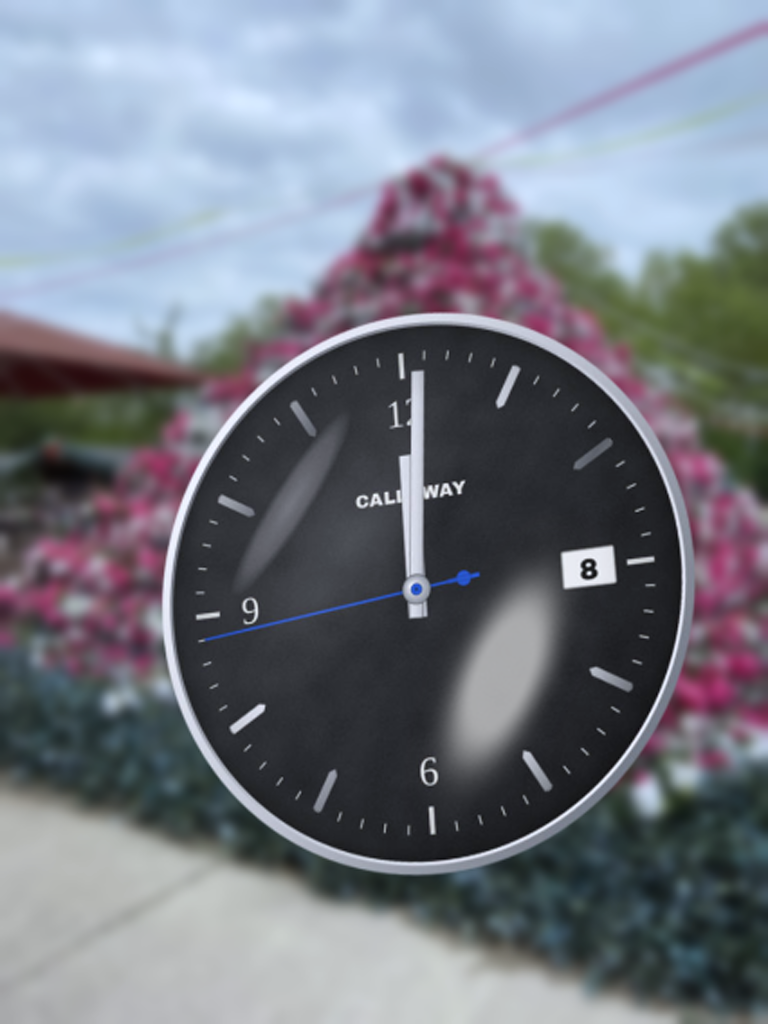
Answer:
**12:00:44**
